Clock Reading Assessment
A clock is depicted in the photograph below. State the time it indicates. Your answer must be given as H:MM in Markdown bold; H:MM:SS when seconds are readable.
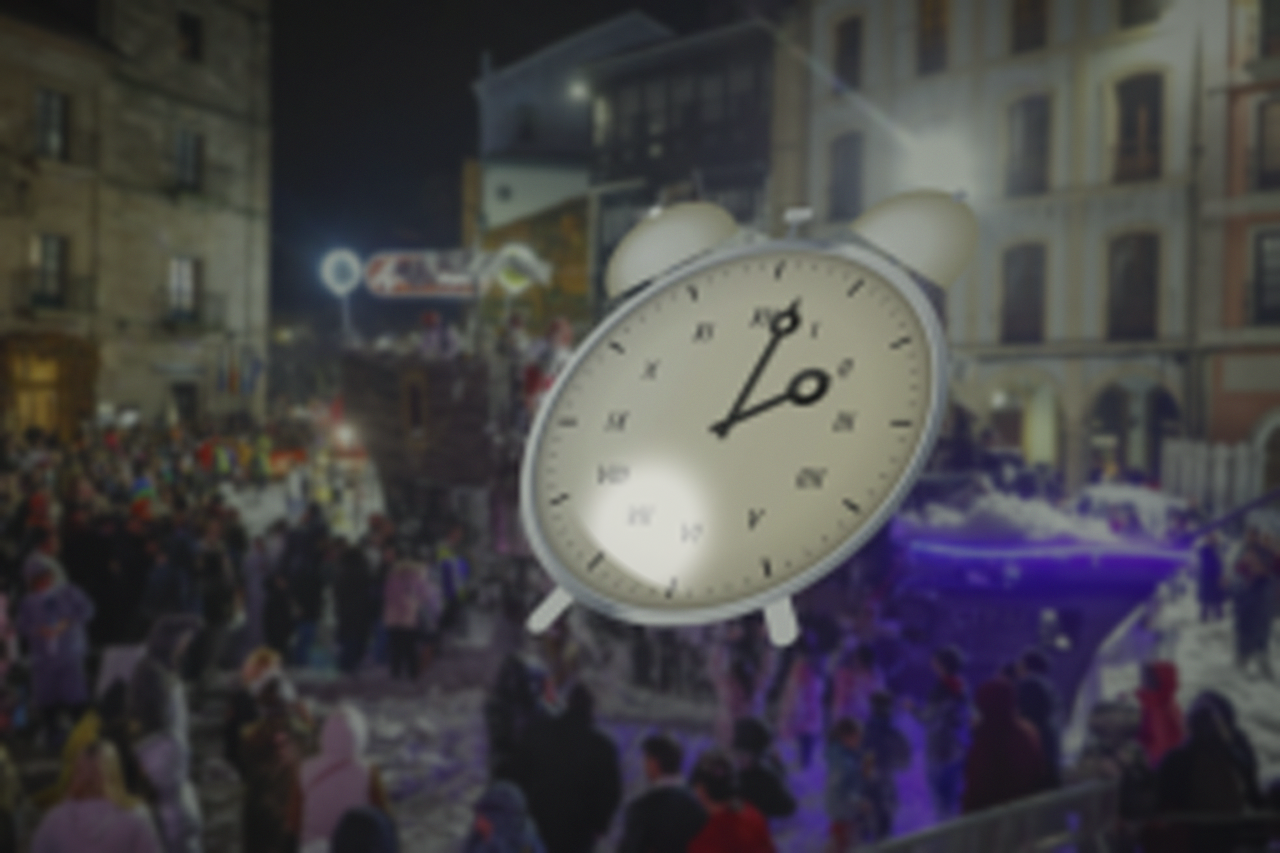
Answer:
**2:02**
